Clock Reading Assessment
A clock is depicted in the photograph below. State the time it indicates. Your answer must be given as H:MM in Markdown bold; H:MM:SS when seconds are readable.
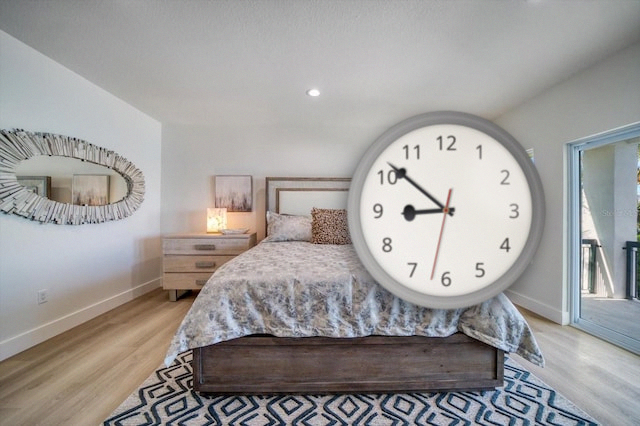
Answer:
**8:51:32**
